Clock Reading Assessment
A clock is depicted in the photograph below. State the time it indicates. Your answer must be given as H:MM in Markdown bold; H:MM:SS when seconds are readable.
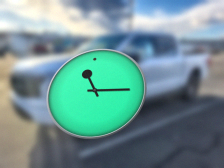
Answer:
**11:16**
